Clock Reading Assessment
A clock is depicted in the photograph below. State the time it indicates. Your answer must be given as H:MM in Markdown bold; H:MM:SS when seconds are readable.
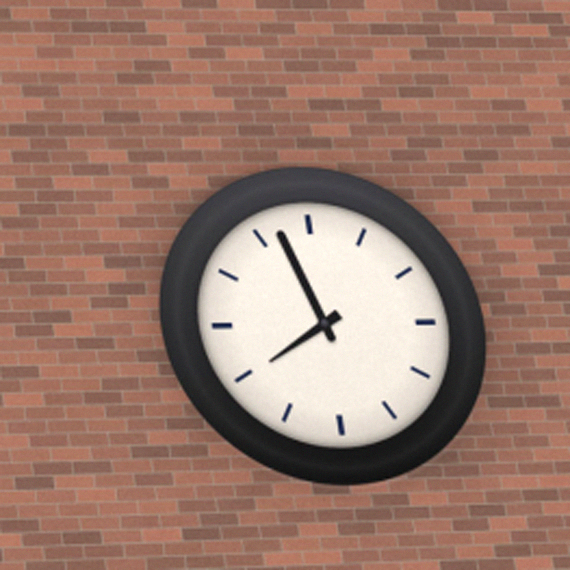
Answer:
**7:57**
